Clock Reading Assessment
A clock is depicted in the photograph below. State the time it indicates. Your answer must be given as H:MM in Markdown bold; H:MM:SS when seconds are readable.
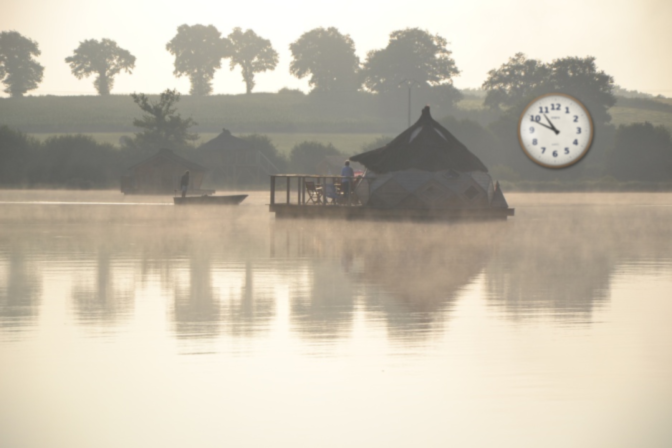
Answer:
**10:49**
